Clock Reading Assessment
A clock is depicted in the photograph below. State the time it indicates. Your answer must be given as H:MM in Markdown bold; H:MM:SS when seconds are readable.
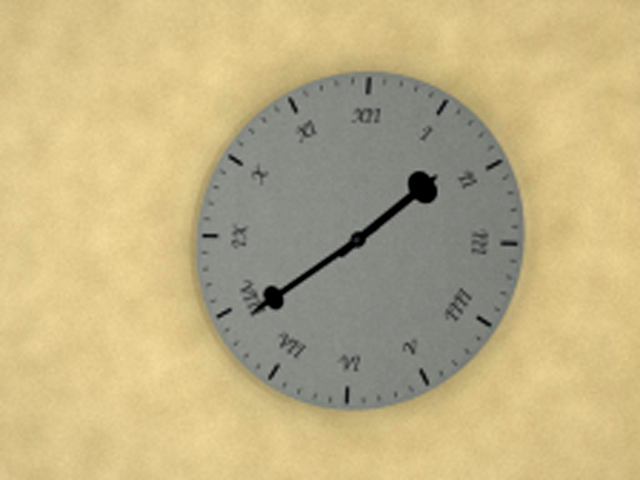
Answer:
**1:39**
